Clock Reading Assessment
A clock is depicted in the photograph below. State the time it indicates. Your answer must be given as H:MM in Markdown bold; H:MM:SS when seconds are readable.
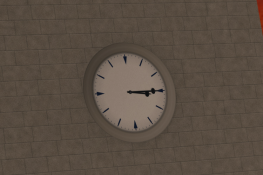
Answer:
**3:15**
